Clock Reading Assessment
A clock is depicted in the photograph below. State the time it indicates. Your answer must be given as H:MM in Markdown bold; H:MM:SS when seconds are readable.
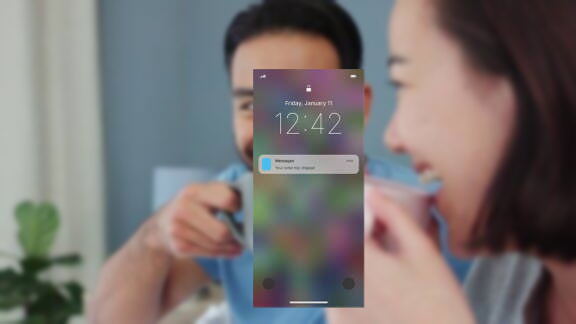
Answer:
**12:42**
